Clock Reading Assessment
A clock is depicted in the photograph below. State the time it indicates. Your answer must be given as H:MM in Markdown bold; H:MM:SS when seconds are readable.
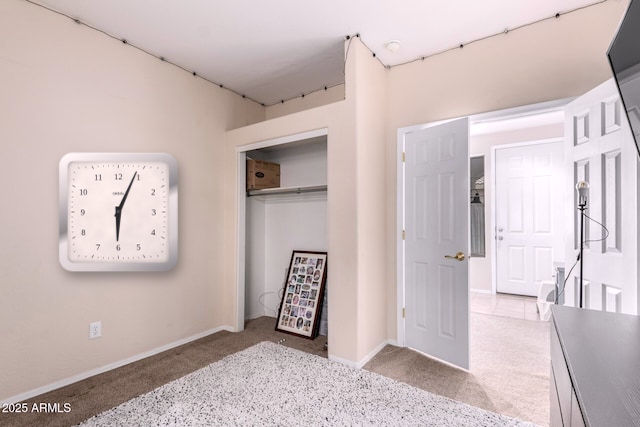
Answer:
**6:04**
